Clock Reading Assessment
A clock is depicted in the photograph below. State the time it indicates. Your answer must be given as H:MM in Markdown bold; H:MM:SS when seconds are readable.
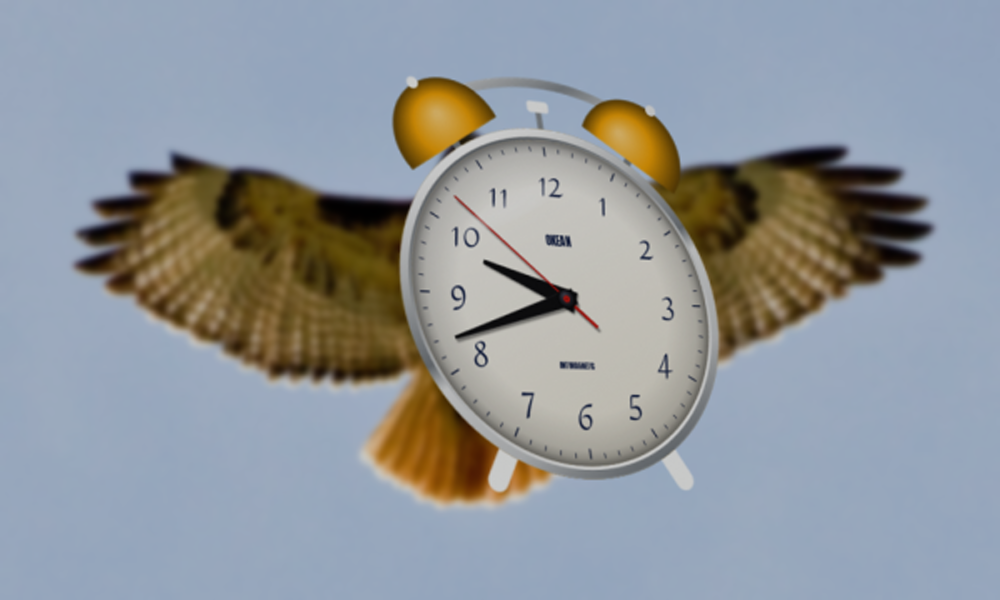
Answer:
**9:41:52**
